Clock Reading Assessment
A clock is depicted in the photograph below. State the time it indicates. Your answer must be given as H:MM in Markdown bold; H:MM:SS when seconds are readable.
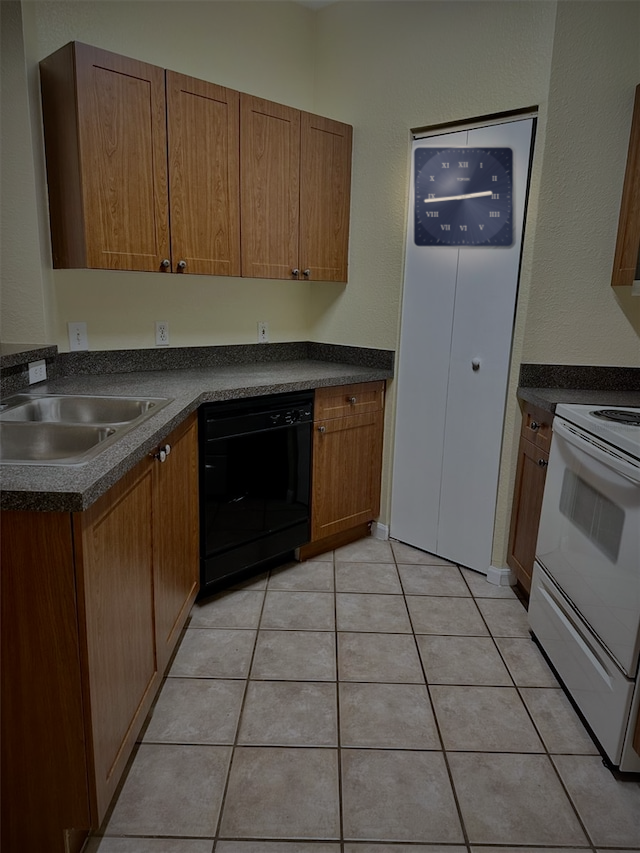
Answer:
**2:44**
